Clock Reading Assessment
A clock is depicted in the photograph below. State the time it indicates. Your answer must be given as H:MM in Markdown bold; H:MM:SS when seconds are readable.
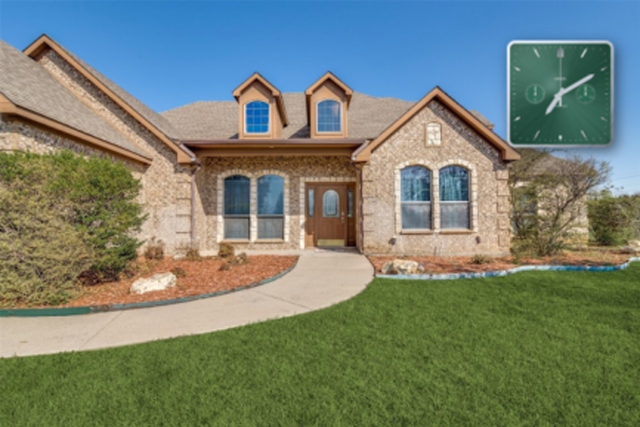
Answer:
**7:10**
